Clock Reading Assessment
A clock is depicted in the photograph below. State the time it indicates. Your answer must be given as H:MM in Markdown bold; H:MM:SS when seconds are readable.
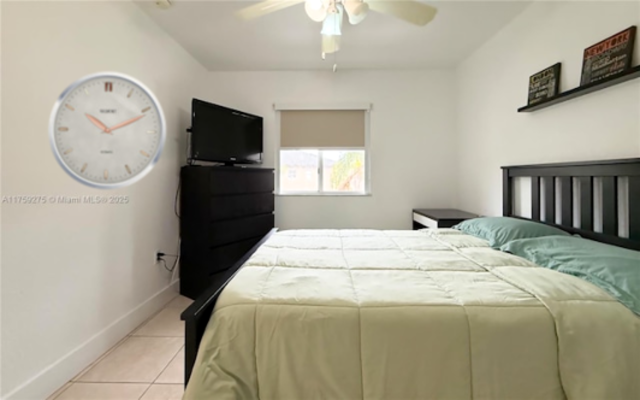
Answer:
**10:11**
